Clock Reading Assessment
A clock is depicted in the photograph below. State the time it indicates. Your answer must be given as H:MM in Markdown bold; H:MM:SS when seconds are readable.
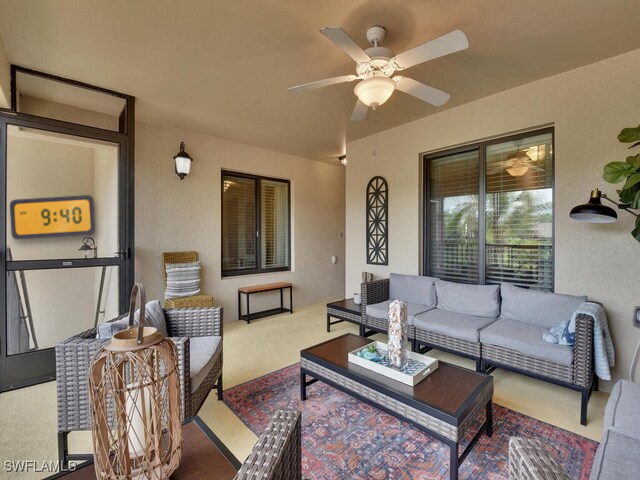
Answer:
**9:40**
